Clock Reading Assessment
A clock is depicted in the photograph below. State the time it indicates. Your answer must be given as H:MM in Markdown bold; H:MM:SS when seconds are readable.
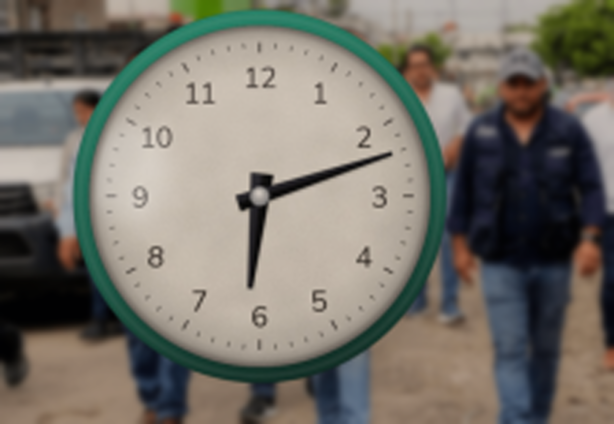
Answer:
**6:12**
